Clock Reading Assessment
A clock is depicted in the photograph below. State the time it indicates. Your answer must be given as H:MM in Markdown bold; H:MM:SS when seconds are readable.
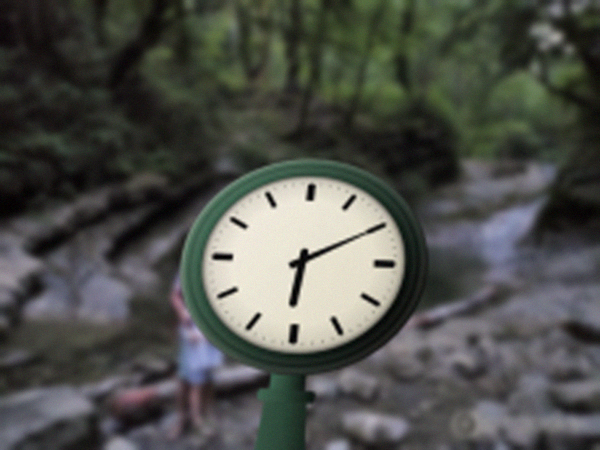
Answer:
**6:10**
